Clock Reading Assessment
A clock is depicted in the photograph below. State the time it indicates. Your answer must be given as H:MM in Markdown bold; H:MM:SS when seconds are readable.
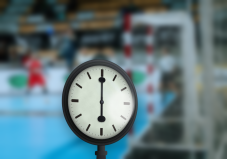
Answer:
**6:00**
